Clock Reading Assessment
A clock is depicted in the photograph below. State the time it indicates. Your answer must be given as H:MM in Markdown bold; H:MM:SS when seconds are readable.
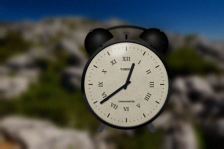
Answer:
**12:39**
